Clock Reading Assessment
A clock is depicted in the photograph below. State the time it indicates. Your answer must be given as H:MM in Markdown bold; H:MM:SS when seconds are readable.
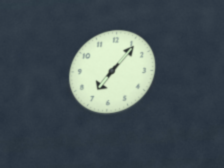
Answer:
**7:06**
